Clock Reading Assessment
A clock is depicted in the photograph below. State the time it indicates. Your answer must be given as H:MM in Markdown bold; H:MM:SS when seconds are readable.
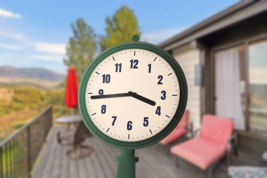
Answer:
**3:44**
